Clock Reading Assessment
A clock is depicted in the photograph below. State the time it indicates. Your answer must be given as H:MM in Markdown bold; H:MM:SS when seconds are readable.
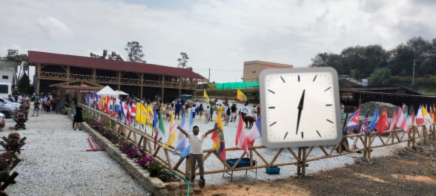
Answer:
**12:32**
